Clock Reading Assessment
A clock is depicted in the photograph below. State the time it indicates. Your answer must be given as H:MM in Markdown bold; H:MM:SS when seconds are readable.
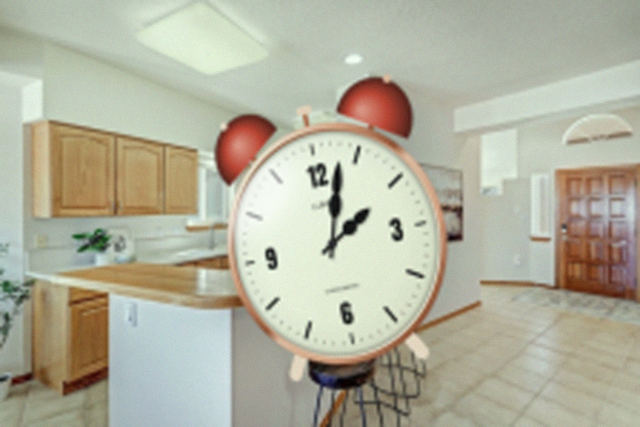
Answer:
**2:03**
